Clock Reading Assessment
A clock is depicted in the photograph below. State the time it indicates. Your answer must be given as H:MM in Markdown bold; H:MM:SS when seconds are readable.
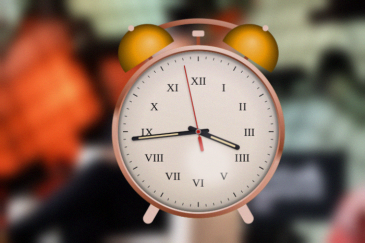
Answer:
**3:43:58**
